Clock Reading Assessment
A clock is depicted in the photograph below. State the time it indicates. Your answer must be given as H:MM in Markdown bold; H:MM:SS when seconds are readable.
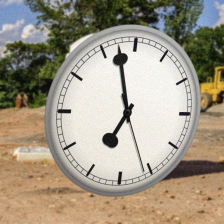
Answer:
**6:57:26**
